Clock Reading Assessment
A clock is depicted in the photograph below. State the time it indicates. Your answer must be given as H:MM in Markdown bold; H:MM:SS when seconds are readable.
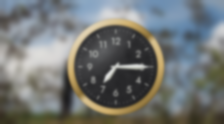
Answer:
**7:15**
